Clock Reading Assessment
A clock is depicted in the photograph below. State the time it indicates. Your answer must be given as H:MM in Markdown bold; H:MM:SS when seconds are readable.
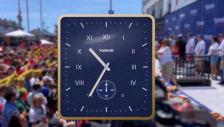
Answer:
**10:35**
